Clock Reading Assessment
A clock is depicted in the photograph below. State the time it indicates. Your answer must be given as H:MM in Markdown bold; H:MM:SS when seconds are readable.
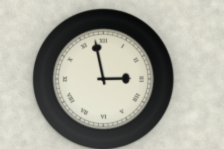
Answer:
**2:58**
